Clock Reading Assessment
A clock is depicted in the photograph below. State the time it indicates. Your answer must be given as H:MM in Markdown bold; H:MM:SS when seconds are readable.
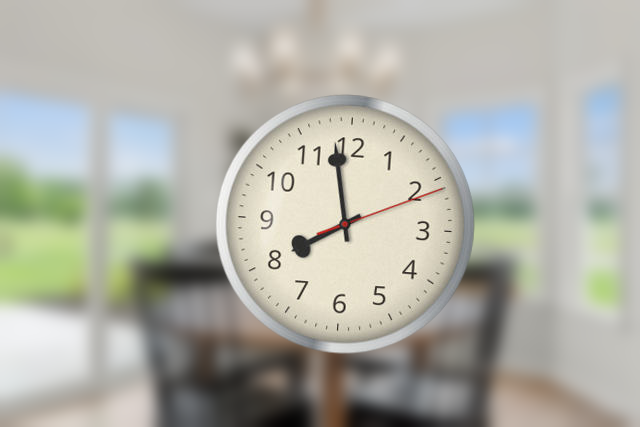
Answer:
**7:58:11**
